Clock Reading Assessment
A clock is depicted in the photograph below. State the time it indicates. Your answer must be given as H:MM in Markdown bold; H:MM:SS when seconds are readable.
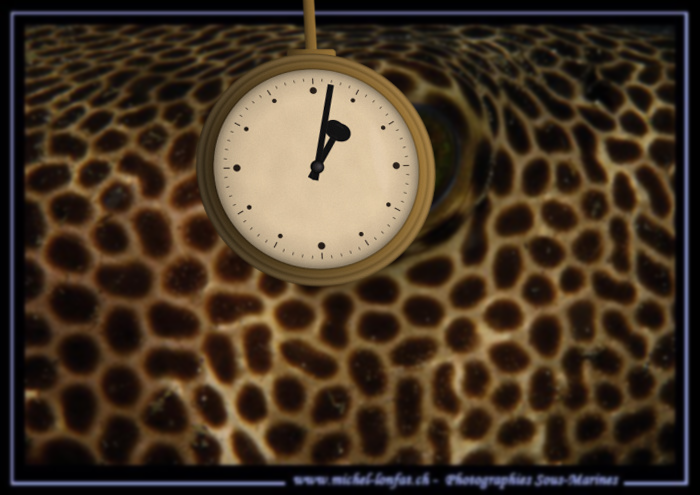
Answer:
**1:02**
